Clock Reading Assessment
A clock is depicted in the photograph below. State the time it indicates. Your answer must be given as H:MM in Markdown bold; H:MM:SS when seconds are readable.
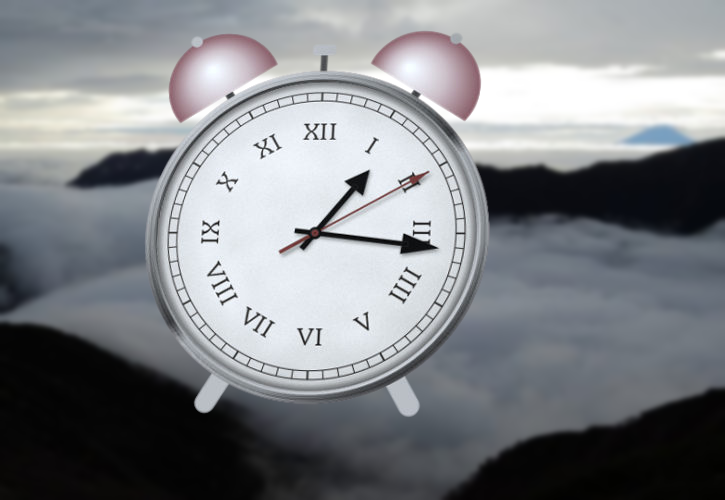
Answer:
**1:16:10**
